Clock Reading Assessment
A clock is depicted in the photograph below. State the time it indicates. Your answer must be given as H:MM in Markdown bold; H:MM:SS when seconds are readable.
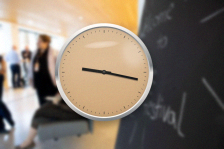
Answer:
**9:17**
